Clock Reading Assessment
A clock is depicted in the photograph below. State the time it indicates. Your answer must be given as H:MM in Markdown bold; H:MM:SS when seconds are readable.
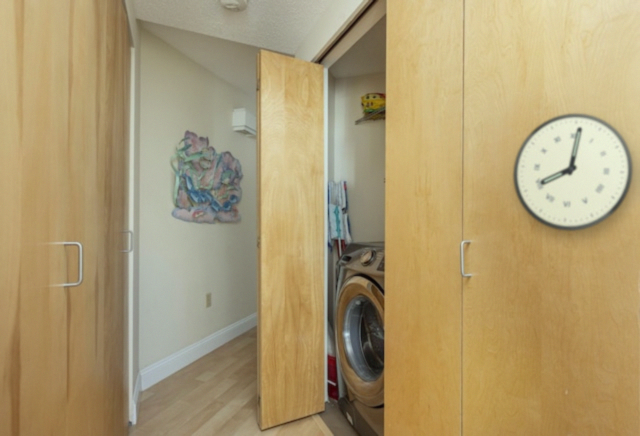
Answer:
**8:01**
